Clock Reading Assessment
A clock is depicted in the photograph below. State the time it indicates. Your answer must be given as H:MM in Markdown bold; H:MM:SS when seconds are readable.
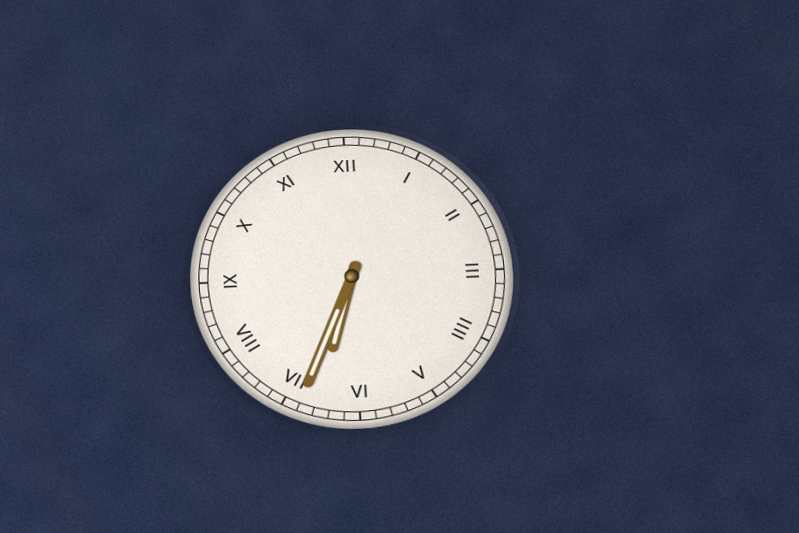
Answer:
**6:34**
